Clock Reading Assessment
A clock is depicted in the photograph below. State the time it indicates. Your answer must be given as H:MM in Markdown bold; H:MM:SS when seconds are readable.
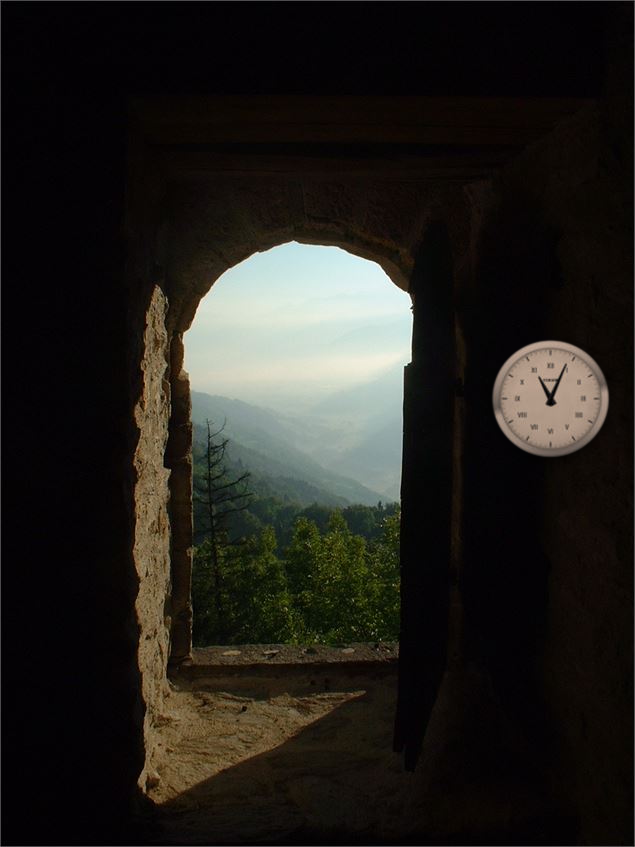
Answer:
**11:04**
